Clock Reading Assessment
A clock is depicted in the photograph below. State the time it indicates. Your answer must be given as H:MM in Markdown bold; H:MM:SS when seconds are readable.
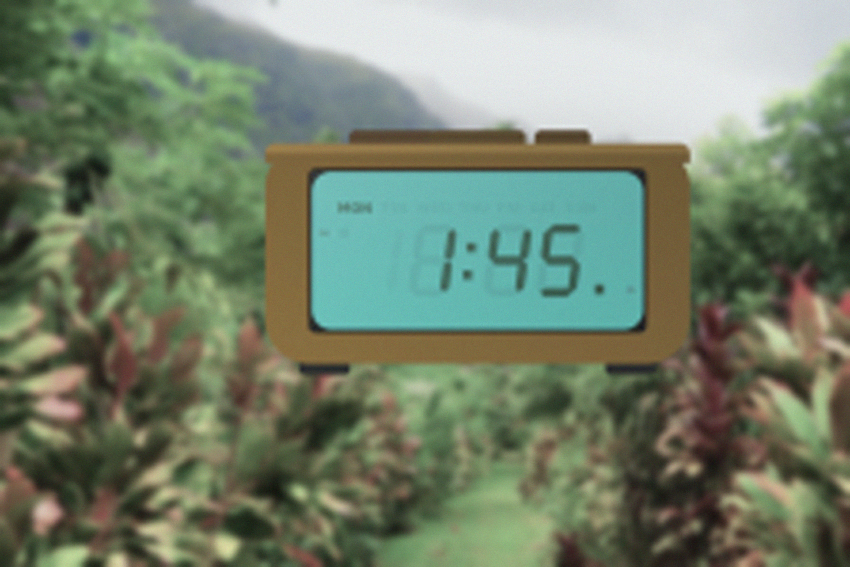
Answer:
**1:45**
